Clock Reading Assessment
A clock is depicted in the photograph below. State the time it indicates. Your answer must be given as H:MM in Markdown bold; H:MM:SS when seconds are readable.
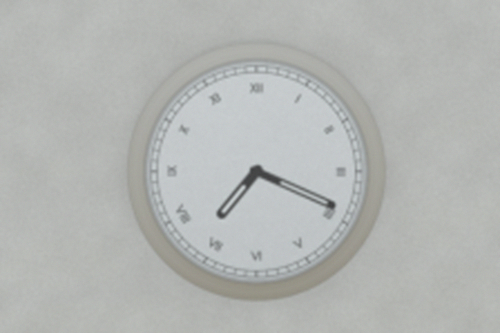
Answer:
**7:19**
